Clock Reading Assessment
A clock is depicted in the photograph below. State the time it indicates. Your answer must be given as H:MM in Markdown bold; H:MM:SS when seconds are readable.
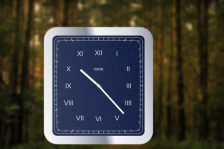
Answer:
**10:23**
